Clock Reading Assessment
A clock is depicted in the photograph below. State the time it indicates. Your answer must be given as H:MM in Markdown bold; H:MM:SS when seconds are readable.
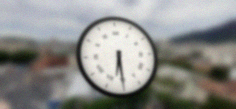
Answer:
**6:30**
